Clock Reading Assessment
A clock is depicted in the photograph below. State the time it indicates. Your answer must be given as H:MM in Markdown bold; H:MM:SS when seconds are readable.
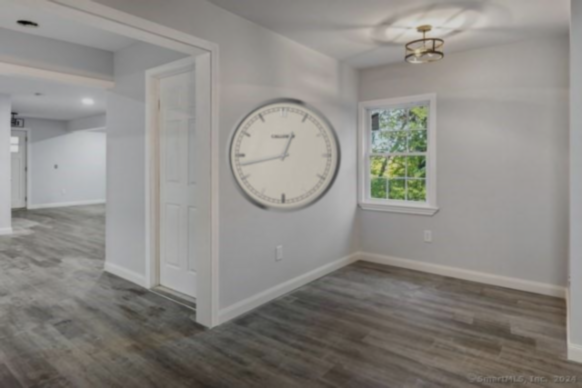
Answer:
**12:43**
